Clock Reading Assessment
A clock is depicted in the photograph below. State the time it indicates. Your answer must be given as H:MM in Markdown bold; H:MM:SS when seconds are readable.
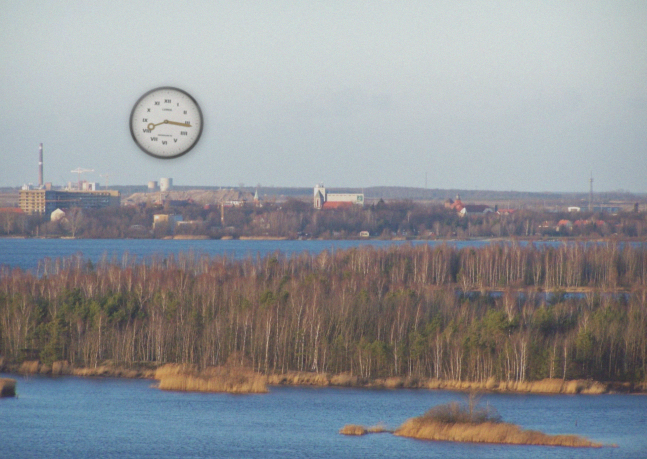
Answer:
**8:16**
